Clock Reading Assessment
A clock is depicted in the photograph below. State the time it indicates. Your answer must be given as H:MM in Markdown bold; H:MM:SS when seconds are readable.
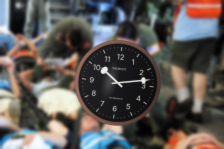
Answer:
**10:13**
